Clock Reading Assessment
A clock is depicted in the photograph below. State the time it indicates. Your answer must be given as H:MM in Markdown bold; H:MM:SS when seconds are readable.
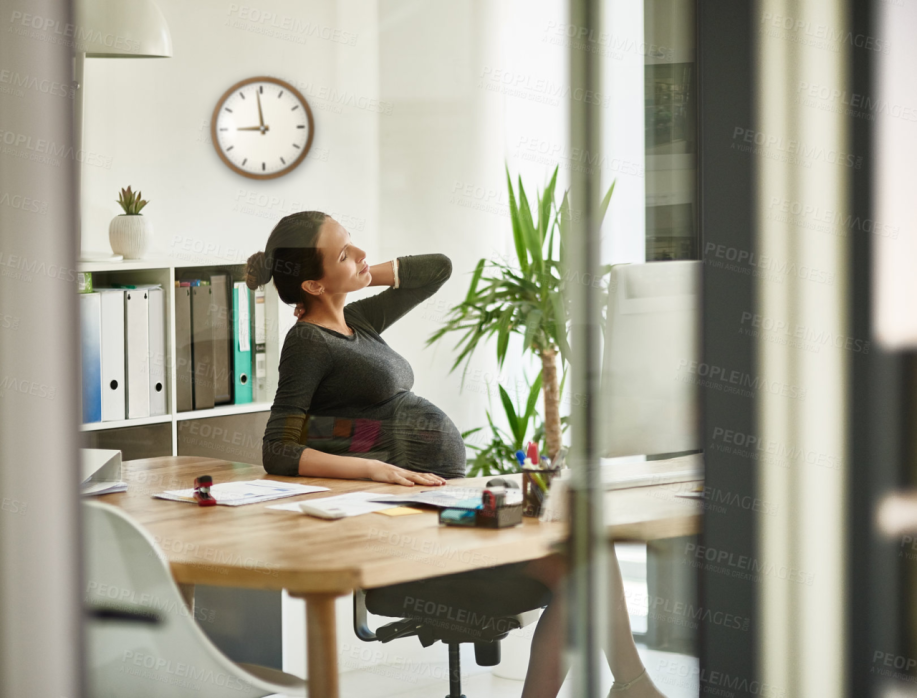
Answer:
**8:59**
